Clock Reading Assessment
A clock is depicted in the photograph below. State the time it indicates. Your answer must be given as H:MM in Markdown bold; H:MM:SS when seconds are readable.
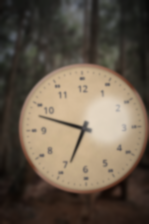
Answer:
**6:48**
